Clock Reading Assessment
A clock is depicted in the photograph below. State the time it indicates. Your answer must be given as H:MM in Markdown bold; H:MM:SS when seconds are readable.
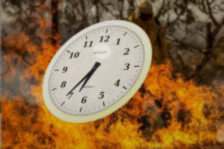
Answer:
**6:36**
